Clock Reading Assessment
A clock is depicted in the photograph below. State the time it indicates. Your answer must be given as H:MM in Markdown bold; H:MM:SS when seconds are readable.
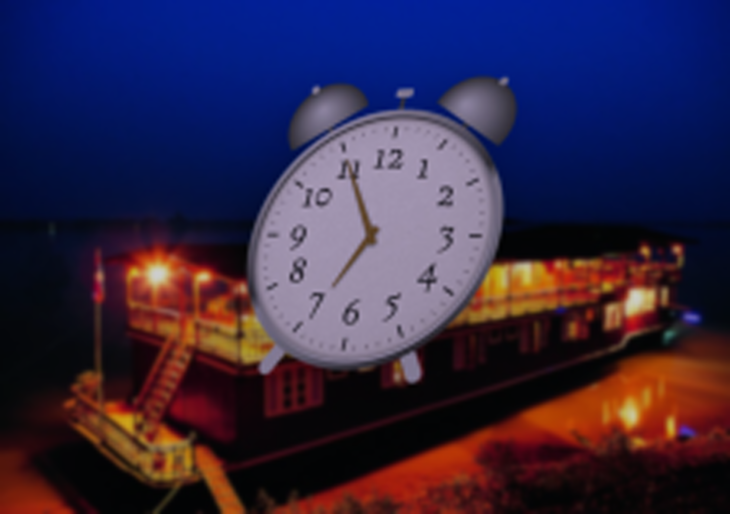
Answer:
**6:55**
